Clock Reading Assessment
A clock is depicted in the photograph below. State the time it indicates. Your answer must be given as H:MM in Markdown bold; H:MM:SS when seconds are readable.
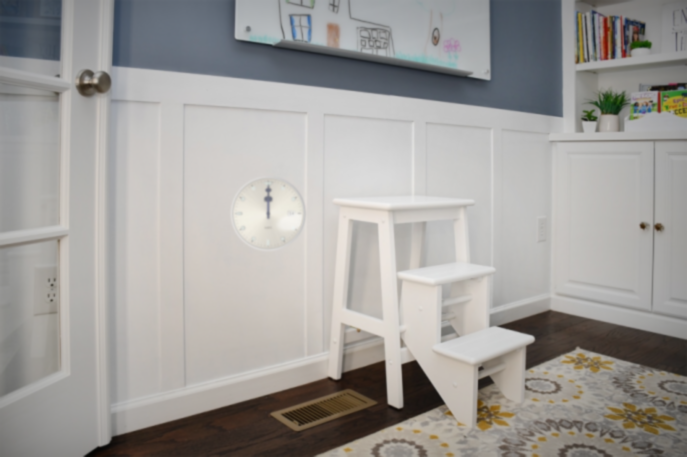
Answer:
**12:00**
